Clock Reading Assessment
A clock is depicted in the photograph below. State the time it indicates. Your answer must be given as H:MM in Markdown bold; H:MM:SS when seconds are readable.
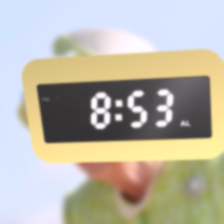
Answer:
**8:53**
